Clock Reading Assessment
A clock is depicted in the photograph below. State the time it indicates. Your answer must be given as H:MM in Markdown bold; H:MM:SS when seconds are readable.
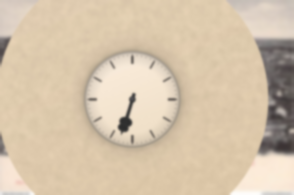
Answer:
**6:33**
